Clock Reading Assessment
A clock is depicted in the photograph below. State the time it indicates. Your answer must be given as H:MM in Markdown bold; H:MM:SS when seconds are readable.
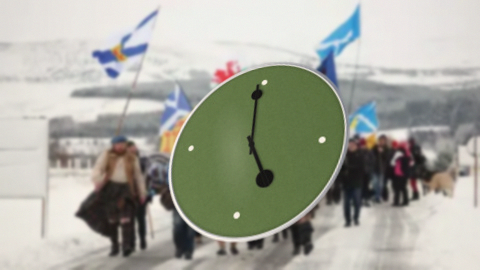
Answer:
**4:59**
